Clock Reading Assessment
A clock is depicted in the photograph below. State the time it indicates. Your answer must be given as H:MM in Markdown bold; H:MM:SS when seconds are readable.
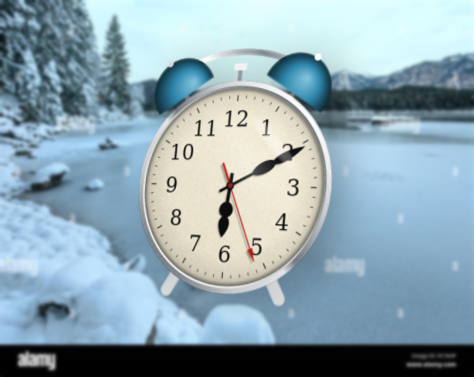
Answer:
**6:10:26**
